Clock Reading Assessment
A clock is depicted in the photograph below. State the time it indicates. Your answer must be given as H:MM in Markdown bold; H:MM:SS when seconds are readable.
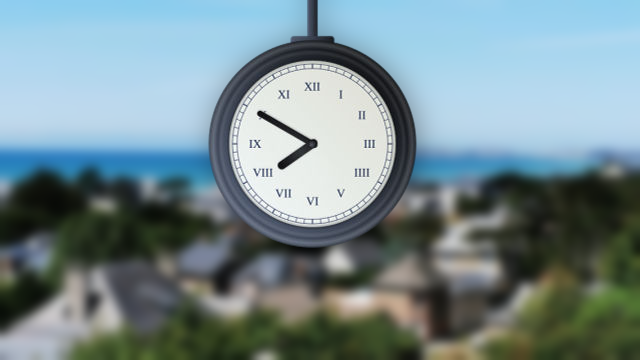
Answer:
**7:50**
